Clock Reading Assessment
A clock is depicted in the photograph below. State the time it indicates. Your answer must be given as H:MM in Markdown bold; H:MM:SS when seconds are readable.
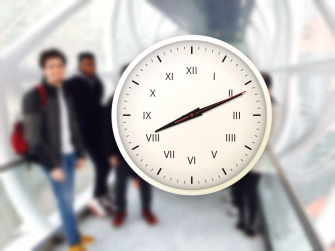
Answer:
**8:11:11**
